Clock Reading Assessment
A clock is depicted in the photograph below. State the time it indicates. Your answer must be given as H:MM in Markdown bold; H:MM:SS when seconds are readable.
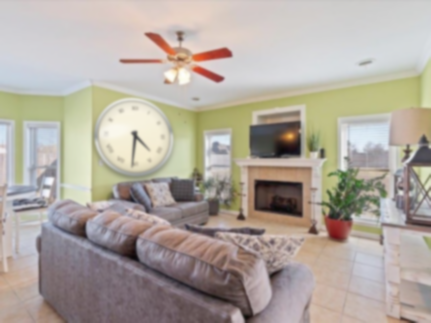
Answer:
**4:31**
